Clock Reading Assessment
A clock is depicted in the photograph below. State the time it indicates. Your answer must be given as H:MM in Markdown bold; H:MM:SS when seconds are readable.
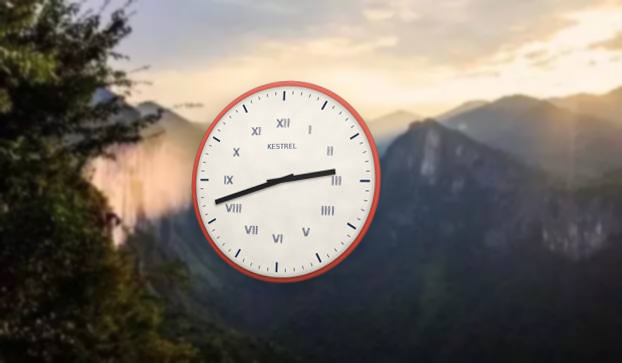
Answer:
**2:42**
